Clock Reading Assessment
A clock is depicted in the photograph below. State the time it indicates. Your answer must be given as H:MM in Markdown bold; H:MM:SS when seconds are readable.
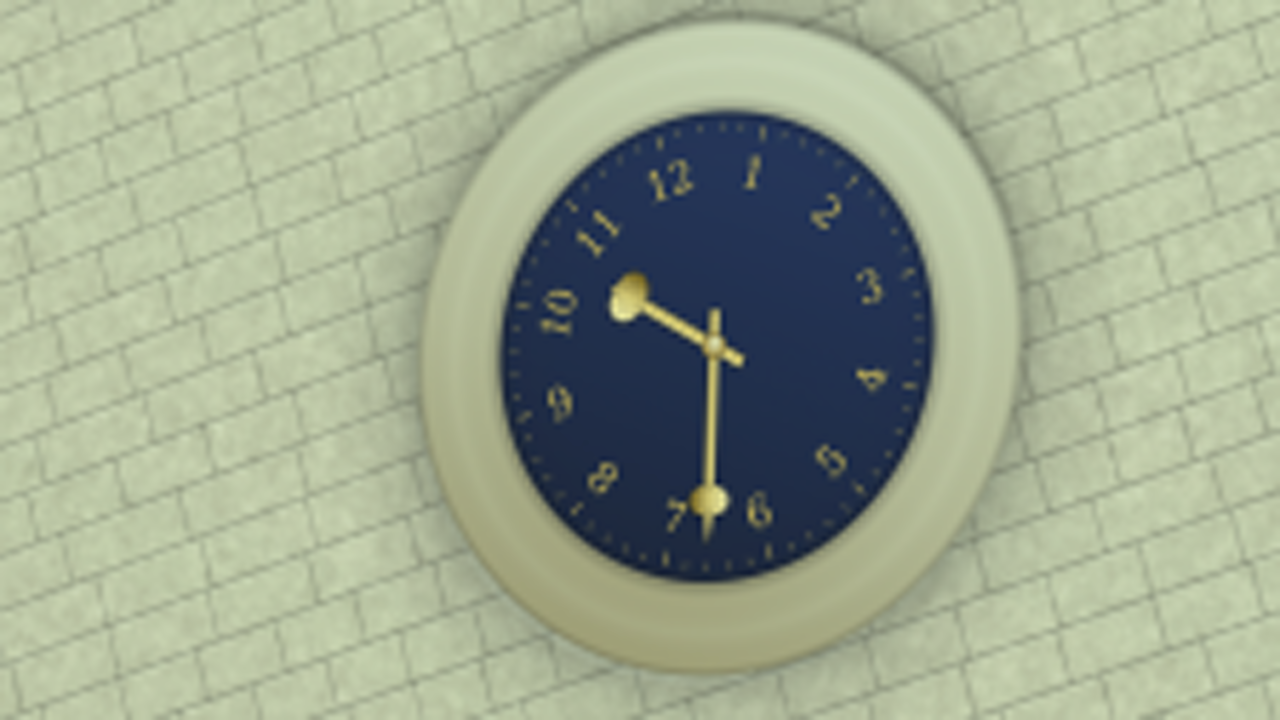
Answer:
**10:33**
